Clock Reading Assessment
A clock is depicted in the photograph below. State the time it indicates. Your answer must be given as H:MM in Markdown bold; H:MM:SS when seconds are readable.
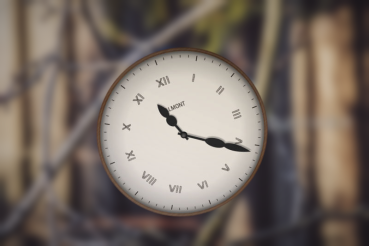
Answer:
**11:21**
